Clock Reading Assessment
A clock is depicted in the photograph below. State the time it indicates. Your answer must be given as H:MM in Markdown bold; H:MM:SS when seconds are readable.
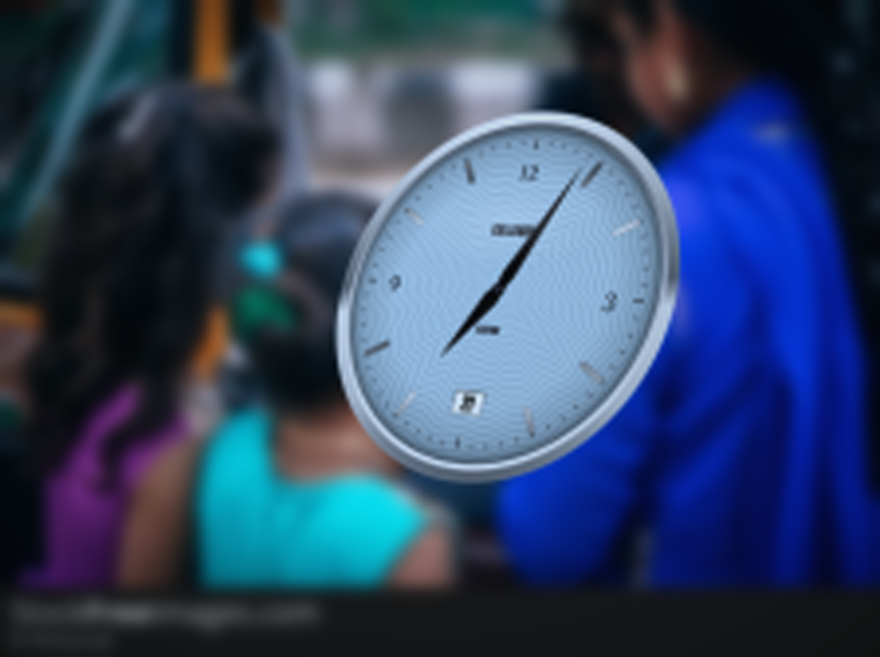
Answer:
**7:04**
